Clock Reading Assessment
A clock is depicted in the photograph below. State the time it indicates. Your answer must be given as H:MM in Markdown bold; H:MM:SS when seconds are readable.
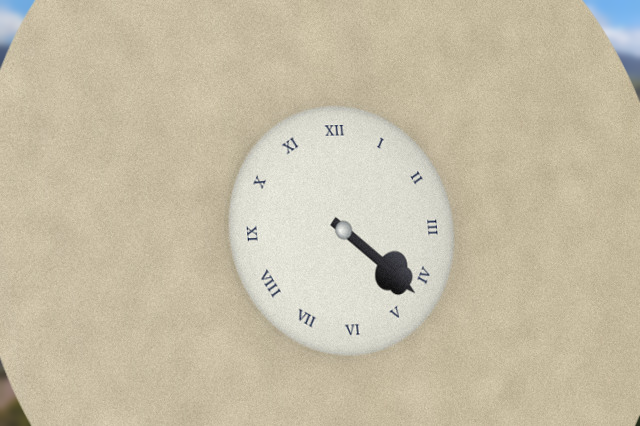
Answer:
**4:22**
